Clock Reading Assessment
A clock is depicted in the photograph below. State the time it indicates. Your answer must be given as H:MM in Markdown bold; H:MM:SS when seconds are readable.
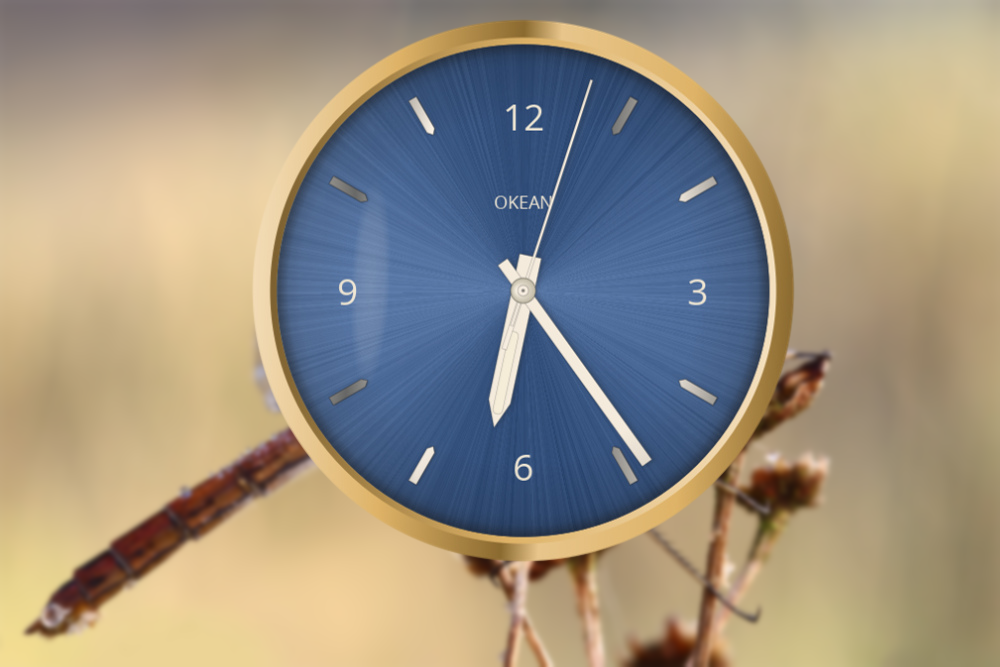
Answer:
**6:24:03**
